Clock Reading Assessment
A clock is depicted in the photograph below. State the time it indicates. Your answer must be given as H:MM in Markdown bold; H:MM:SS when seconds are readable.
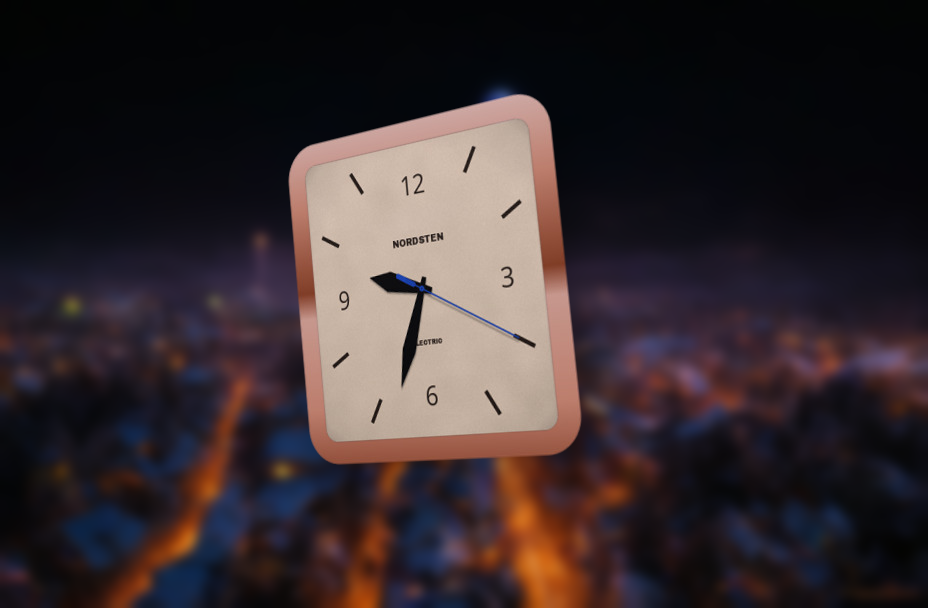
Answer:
**9:33:20**
